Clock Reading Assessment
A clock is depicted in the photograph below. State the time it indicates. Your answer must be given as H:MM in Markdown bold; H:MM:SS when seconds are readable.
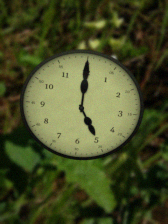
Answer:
**5:00**
